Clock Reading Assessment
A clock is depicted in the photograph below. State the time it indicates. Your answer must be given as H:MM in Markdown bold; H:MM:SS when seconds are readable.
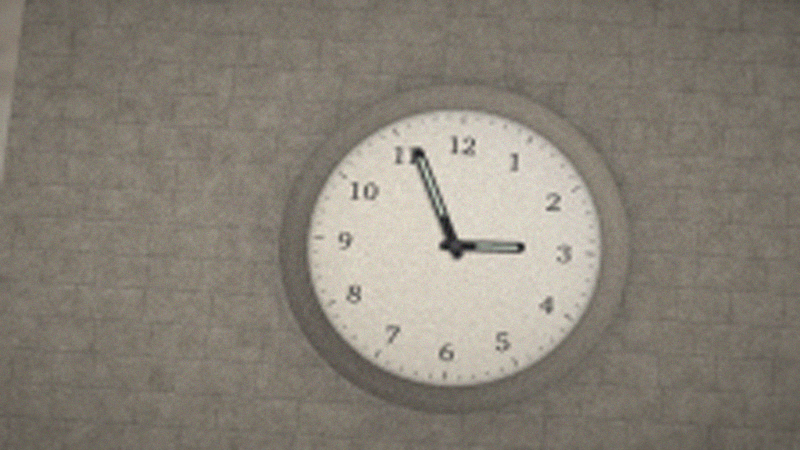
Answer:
**2:56**
